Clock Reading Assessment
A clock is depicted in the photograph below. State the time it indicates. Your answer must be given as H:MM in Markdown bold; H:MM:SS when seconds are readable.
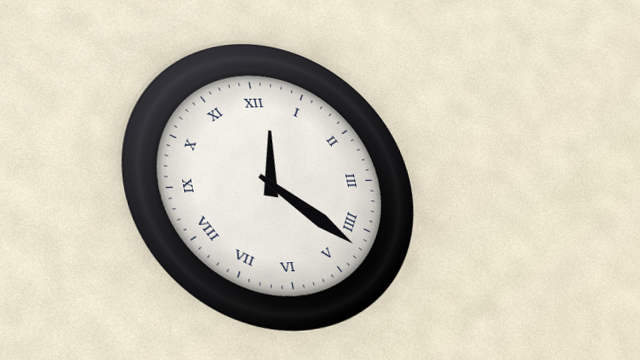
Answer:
**12:22**
